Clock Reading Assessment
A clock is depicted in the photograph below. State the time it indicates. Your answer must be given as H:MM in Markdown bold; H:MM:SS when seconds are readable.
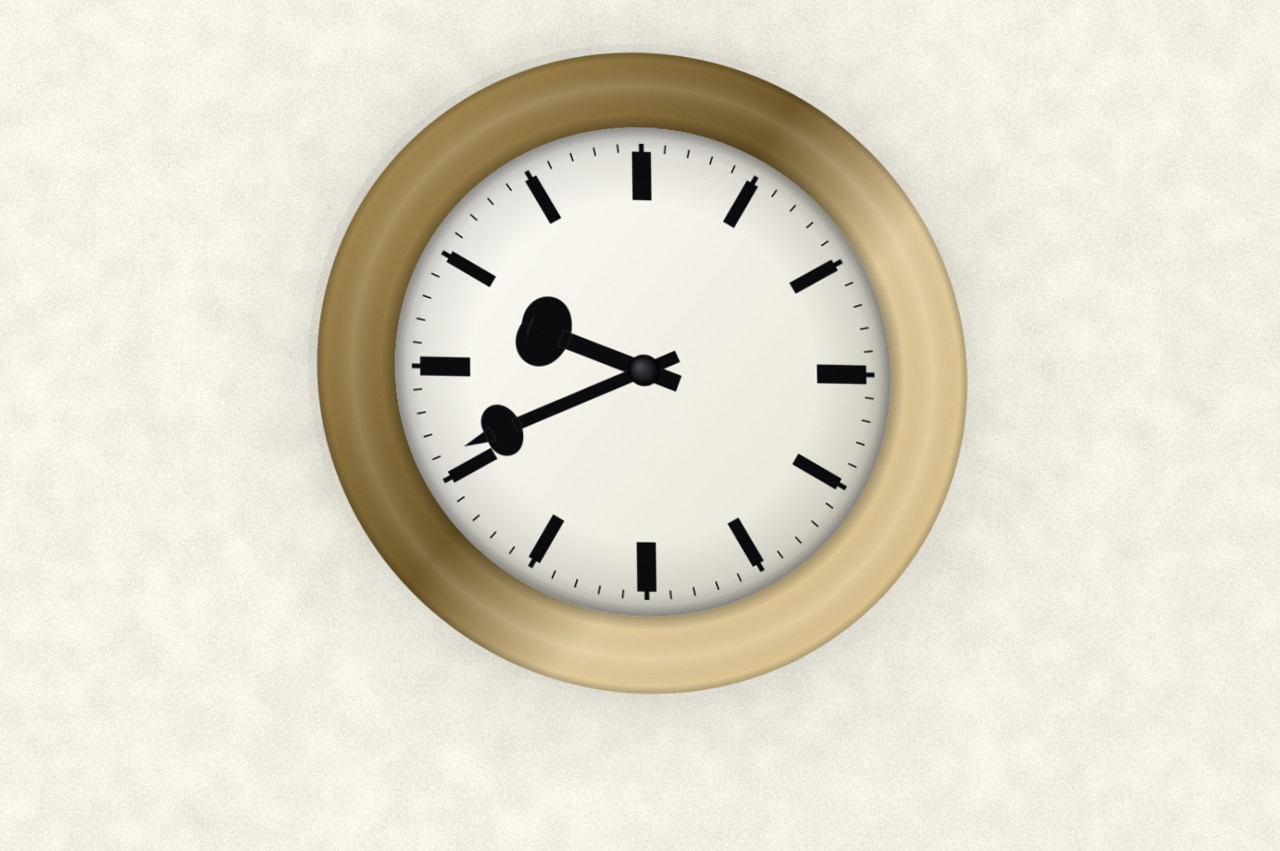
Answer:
**9:41**
